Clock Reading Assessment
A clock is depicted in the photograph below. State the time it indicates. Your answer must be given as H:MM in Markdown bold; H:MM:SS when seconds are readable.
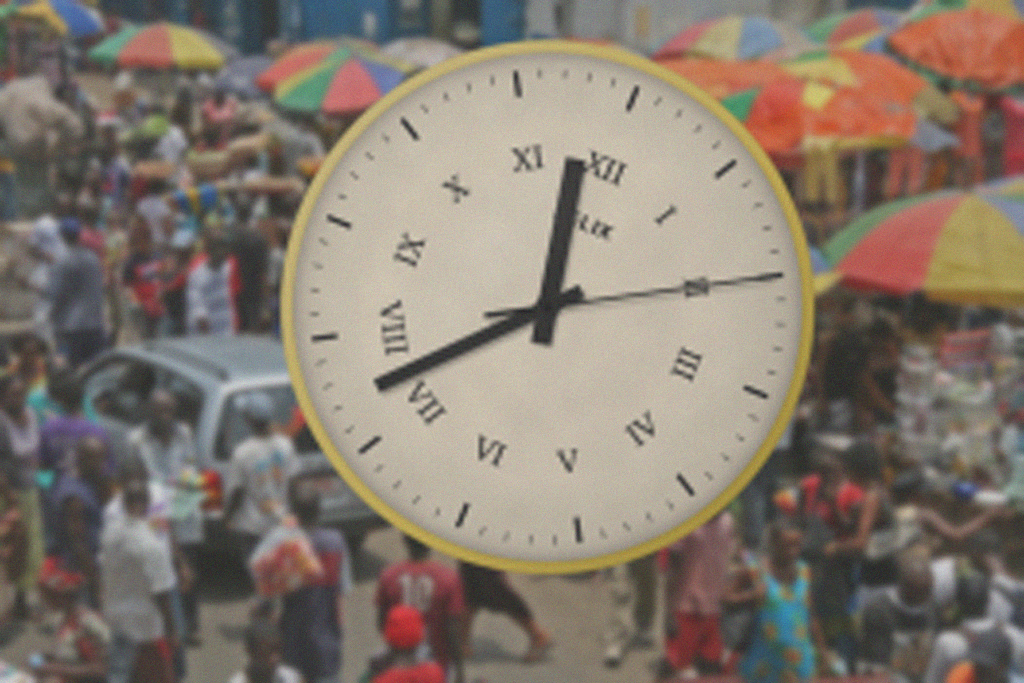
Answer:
**11:37:10**
